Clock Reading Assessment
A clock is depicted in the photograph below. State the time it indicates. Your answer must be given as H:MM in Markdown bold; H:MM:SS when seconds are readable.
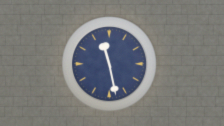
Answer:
**11:28**
